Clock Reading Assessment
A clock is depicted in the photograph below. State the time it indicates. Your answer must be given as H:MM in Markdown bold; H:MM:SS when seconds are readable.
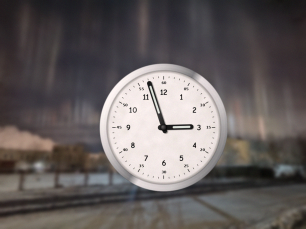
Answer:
**2:57**
